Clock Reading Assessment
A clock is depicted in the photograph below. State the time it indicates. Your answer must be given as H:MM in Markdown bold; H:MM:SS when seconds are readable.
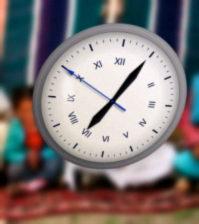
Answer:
**7:04:50**
